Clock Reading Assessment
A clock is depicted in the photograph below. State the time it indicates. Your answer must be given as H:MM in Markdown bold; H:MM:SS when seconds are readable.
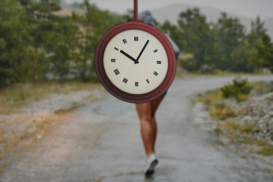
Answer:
**10:05**
